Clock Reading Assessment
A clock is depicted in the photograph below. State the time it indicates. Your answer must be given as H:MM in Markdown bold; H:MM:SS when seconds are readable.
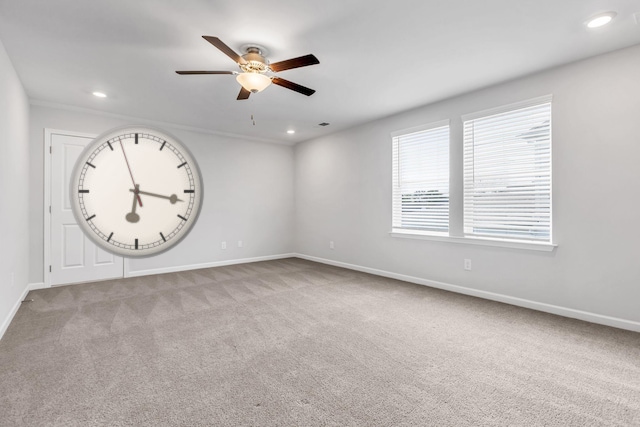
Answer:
**6:16:57**
